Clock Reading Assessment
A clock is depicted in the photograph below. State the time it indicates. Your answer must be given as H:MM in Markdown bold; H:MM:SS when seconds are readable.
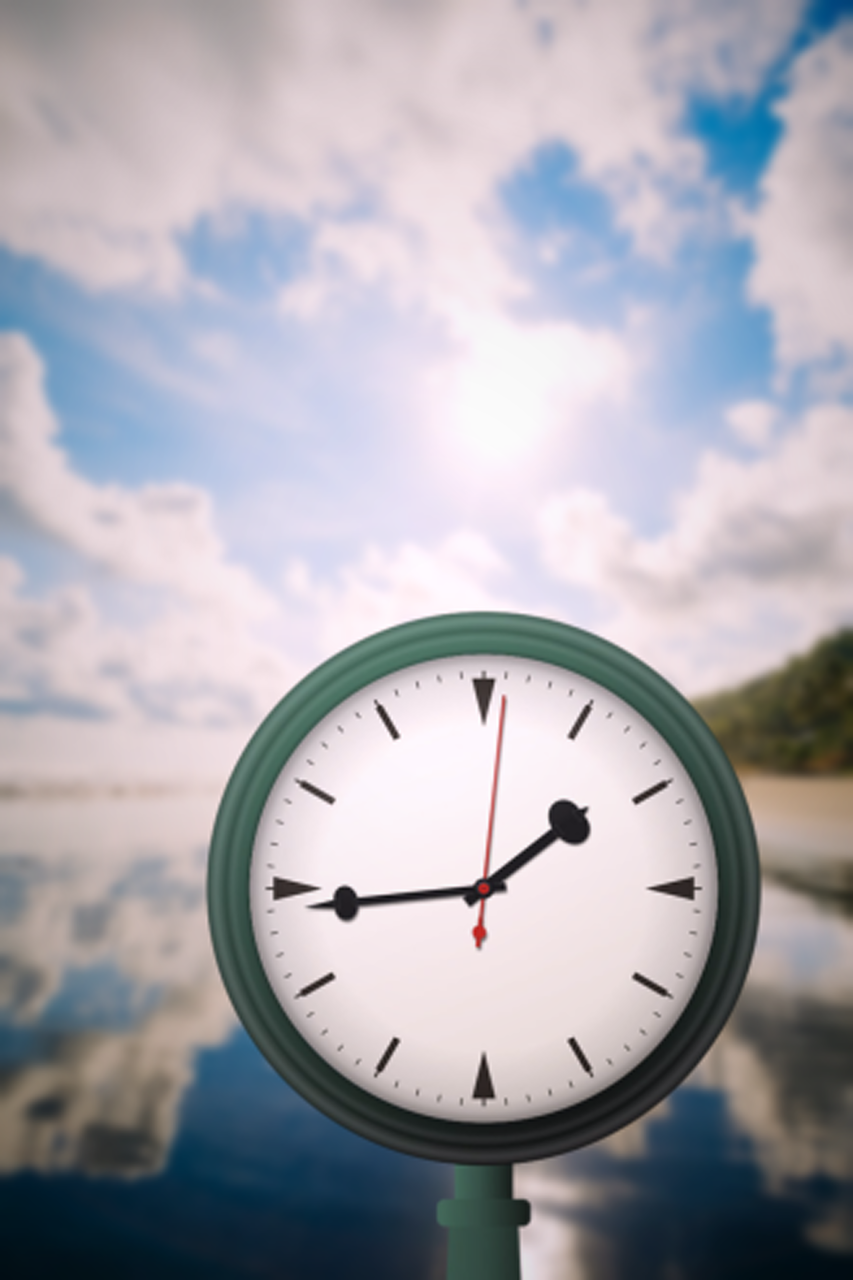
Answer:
**1:44:01**
